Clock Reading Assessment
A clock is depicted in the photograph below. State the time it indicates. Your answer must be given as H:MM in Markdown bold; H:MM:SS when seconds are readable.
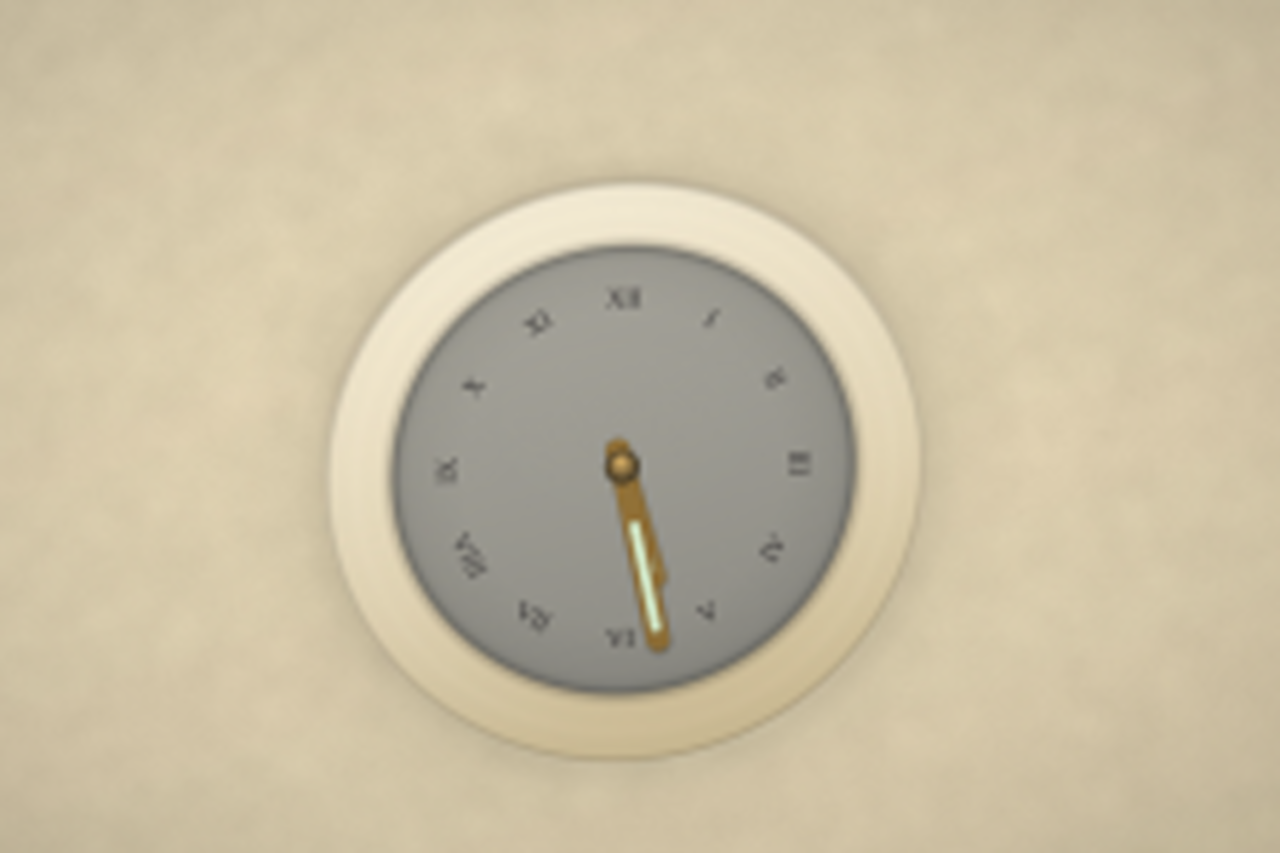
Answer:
**5:28**
